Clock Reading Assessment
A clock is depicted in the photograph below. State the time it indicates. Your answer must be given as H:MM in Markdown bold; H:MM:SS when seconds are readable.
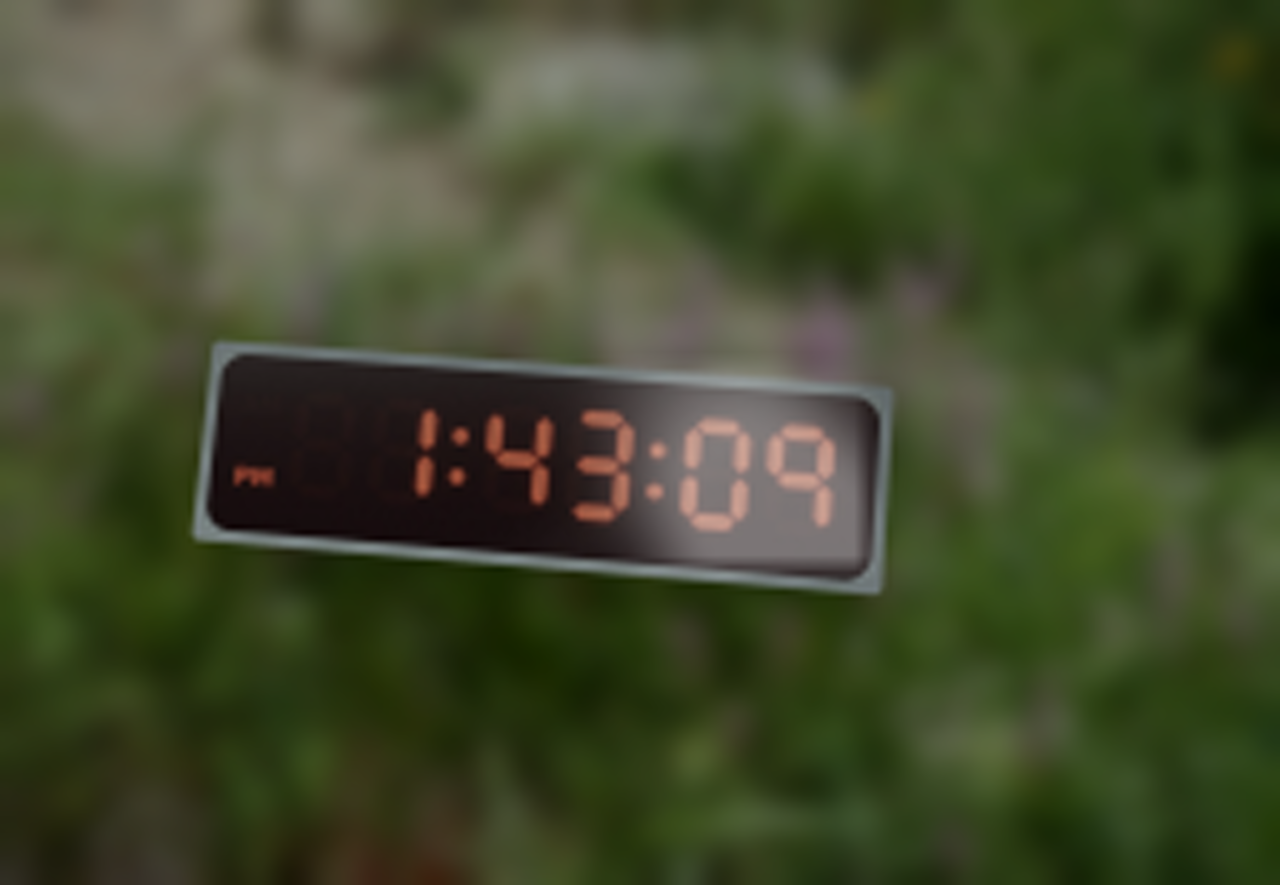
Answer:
**1:43:09**
